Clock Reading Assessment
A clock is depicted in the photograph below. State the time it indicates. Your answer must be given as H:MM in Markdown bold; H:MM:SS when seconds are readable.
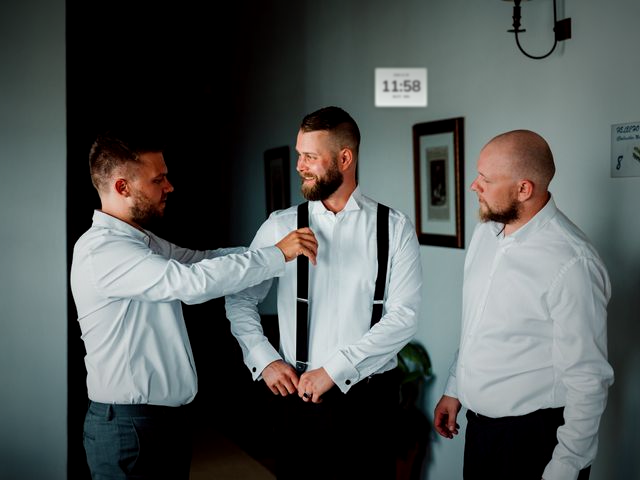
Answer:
**11:58**
